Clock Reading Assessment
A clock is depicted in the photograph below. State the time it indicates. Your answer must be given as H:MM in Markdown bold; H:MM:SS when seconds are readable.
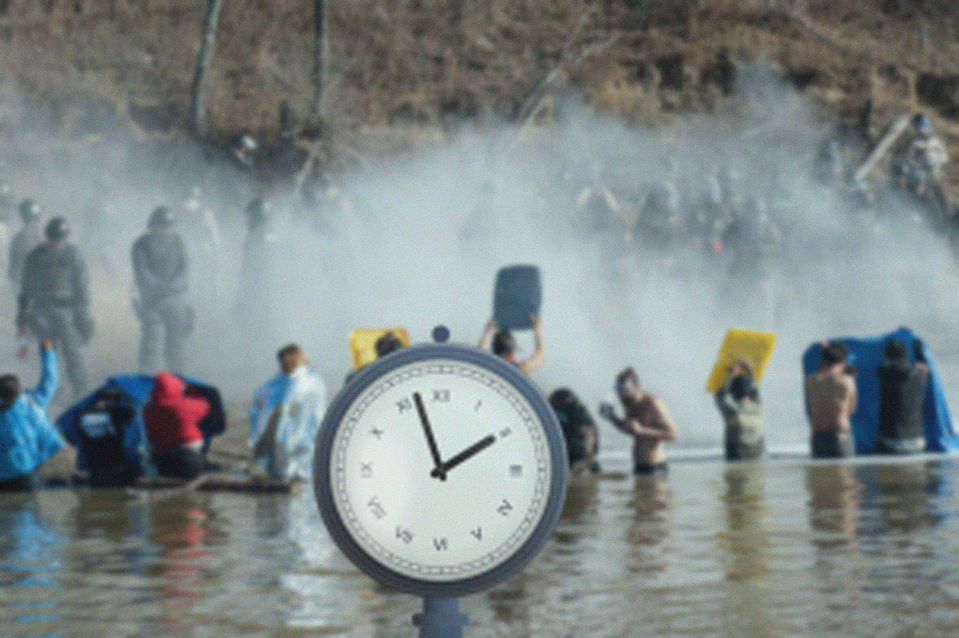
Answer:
**1:57**
